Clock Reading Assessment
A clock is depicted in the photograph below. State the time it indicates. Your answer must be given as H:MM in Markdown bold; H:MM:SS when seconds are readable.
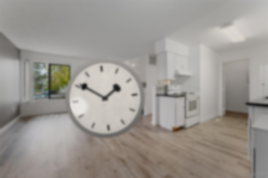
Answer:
**1:51**
